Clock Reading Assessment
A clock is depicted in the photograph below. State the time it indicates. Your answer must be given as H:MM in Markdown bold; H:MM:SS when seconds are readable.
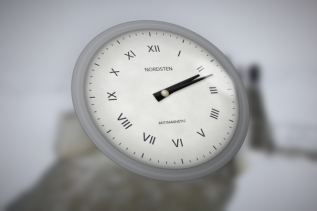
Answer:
**2:12**
